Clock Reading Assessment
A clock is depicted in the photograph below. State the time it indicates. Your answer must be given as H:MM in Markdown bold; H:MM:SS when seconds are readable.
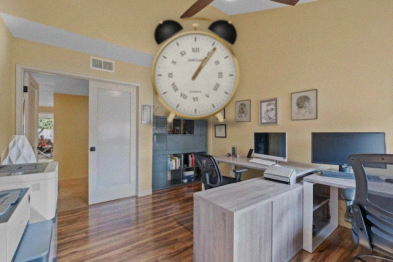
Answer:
**1:06**
